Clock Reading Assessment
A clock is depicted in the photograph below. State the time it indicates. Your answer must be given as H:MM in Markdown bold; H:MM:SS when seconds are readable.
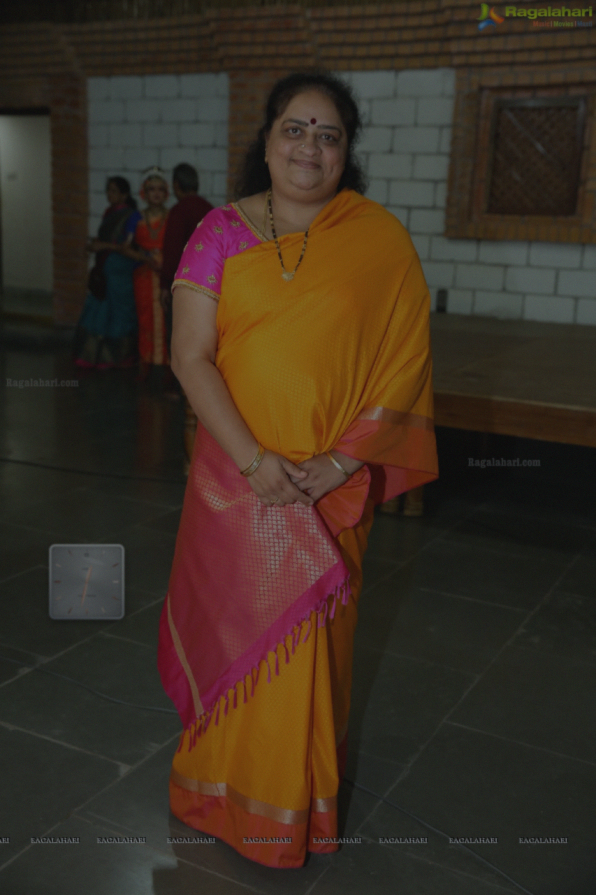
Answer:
**12:32**
